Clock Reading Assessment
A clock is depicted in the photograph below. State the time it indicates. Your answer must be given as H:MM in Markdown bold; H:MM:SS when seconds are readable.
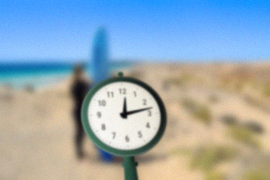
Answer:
**12:13**
